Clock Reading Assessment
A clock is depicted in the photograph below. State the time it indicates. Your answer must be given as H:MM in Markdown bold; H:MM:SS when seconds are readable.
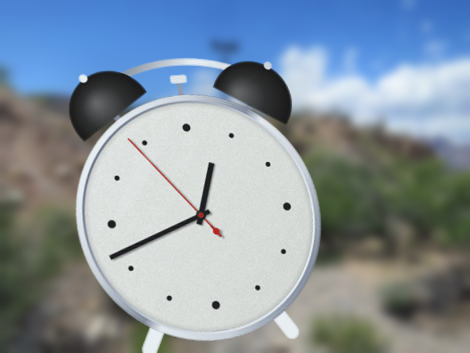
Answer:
**12:41:54**
